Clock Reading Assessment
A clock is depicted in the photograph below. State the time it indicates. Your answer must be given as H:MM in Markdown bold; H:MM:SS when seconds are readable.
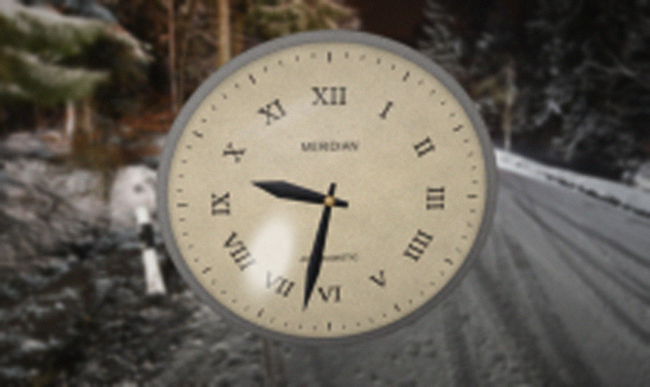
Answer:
**9:32**
